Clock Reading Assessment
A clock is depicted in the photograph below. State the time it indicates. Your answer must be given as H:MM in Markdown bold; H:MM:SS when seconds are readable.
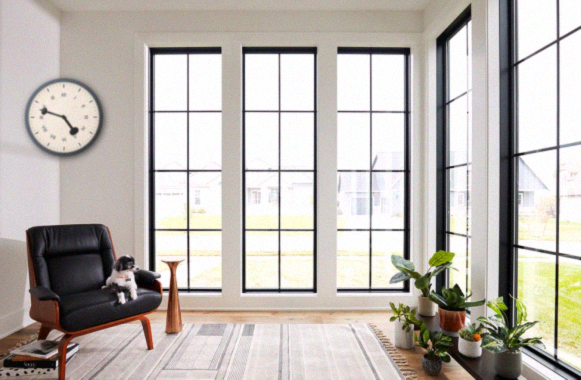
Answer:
**4:48**
